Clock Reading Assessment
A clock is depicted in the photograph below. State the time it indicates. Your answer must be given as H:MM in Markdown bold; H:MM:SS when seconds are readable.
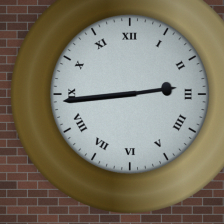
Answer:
**2:44**
